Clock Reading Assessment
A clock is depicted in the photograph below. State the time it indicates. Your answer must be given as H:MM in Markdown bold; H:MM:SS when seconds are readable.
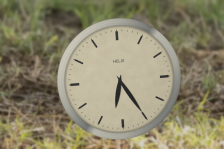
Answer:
**6:25**
